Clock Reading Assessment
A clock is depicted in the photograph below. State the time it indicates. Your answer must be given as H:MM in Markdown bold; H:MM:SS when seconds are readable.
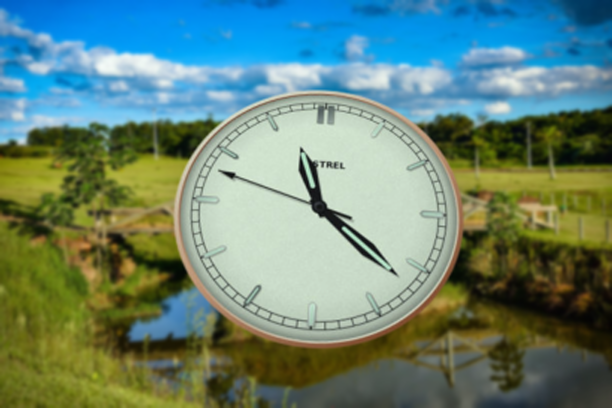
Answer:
**11:21:48**
